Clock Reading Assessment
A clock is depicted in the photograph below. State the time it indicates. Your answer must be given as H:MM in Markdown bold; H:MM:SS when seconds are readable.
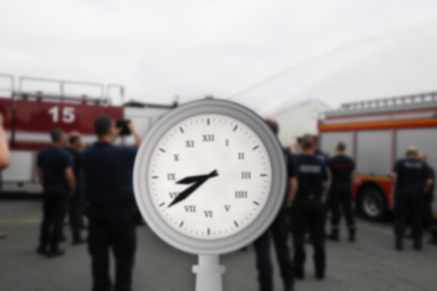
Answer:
**8:39**
